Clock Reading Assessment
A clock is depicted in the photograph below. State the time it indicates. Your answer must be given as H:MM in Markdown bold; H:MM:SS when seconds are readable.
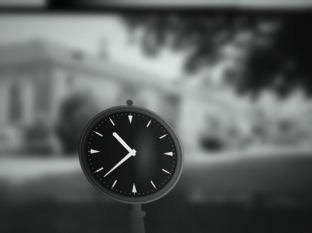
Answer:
**10:38**
